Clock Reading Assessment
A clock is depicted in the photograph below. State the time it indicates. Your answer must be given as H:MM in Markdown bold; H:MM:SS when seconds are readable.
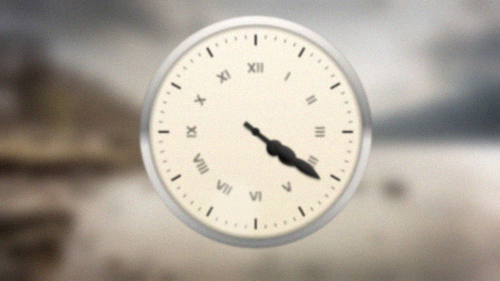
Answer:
**4:21**
